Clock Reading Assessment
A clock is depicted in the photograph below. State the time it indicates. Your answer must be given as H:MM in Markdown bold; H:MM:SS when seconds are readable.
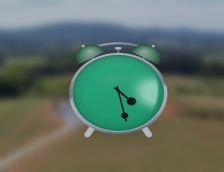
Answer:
**4:28**
